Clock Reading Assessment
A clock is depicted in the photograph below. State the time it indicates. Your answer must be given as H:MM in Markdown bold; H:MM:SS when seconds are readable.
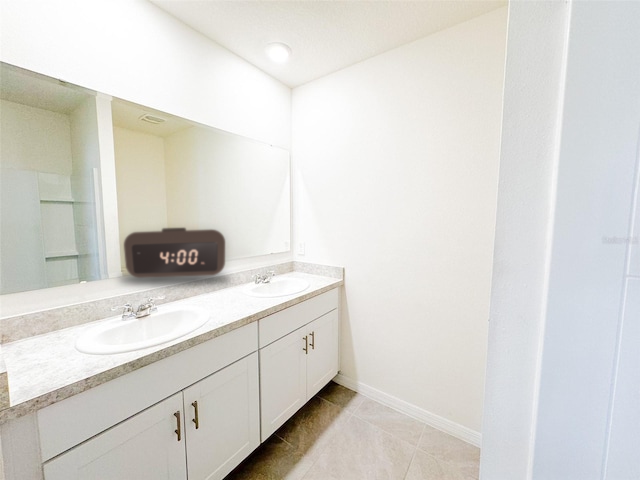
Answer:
**4:00**
